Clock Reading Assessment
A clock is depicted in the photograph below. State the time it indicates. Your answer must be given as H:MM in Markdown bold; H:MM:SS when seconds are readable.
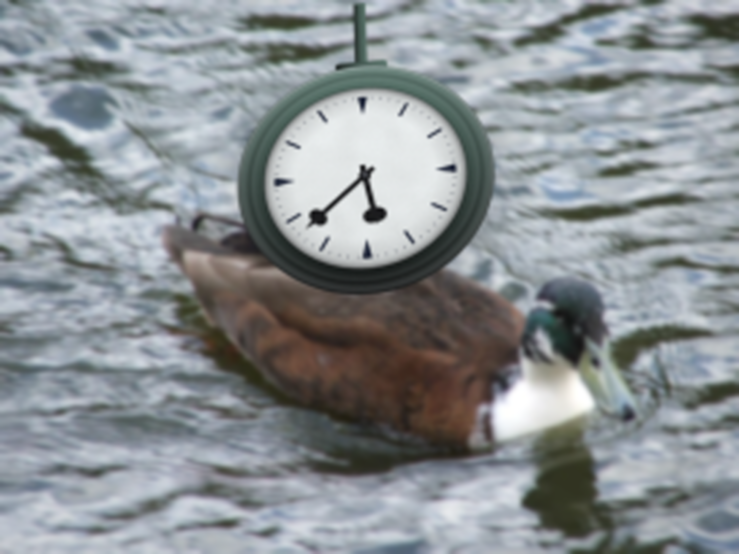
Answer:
**5:38**
